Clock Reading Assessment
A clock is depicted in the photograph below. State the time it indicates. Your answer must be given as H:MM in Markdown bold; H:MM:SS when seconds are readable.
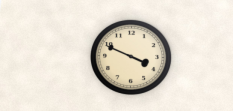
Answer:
**3:49**
